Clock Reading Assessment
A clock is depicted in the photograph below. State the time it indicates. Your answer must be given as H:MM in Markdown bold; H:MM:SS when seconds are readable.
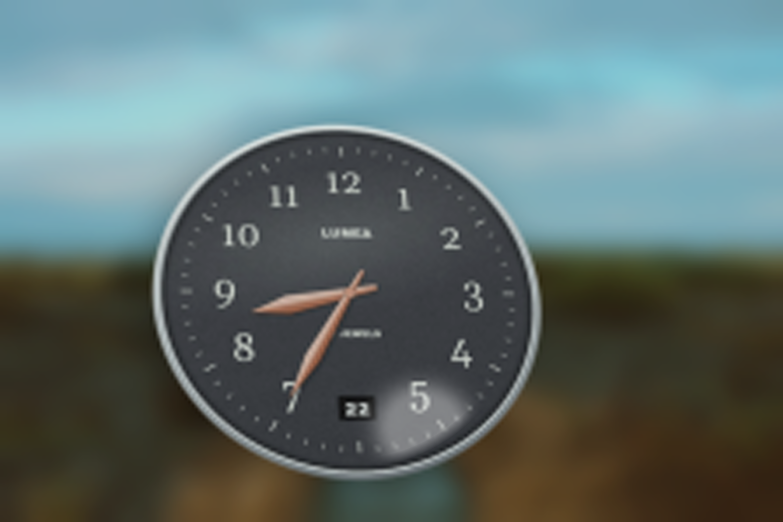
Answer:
**8:35**
